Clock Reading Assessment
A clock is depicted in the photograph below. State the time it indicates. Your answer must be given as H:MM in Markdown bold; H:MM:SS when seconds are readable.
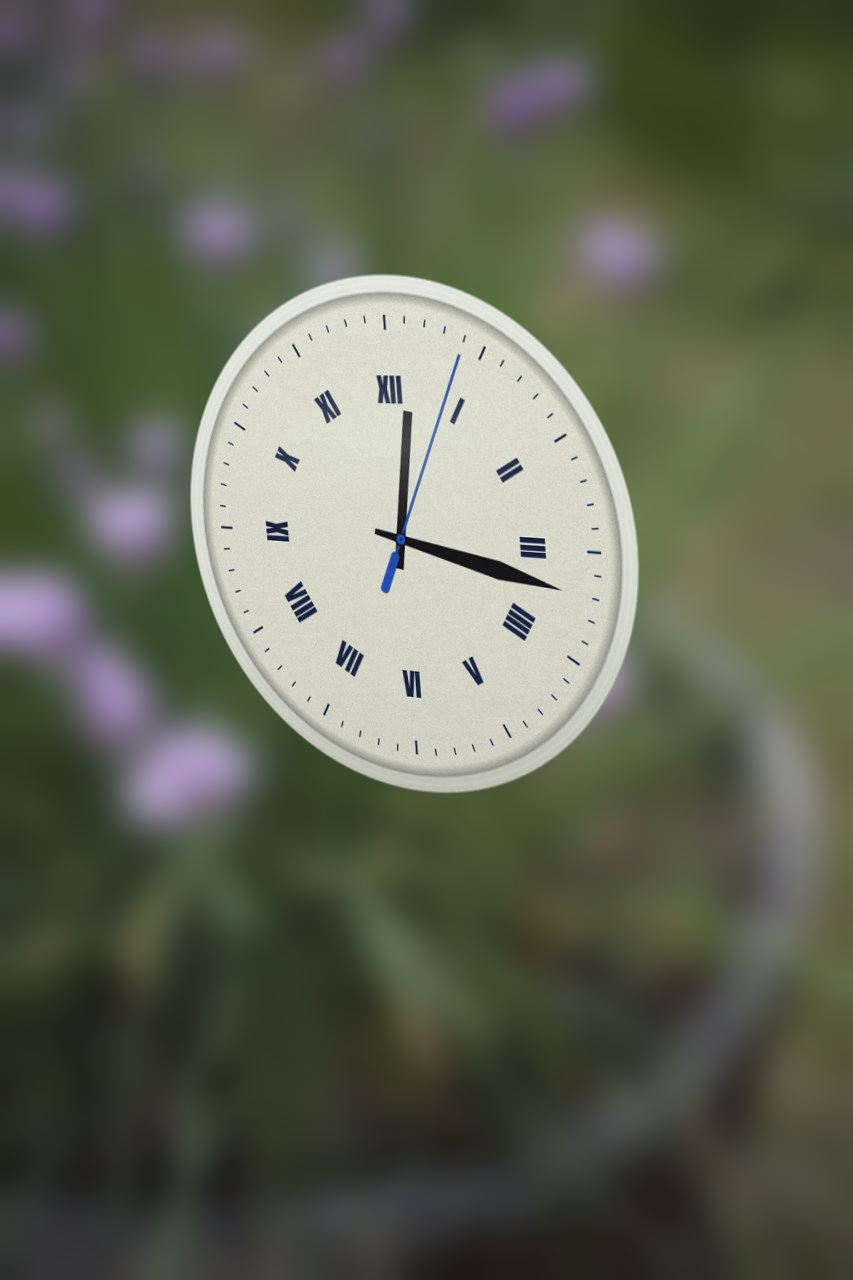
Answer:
**12:17:04**
